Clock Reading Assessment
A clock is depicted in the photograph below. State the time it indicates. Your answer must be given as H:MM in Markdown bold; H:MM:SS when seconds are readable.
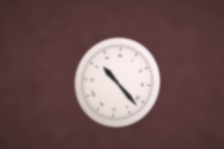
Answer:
**10:22**
